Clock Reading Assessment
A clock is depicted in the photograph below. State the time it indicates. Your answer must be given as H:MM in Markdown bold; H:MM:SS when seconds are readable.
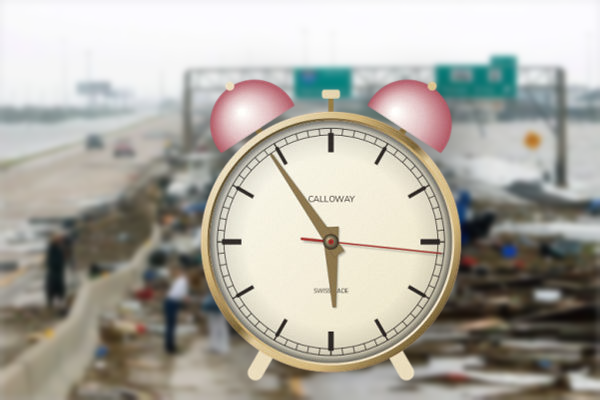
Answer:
**5:54:16**
